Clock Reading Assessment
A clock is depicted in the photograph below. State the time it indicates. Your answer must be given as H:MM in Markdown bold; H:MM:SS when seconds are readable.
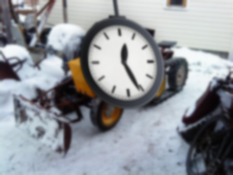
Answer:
**12:26**
